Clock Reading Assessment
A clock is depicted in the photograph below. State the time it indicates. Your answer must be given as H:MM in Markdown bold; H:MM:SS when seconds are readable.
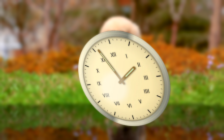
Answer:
**1:56**
